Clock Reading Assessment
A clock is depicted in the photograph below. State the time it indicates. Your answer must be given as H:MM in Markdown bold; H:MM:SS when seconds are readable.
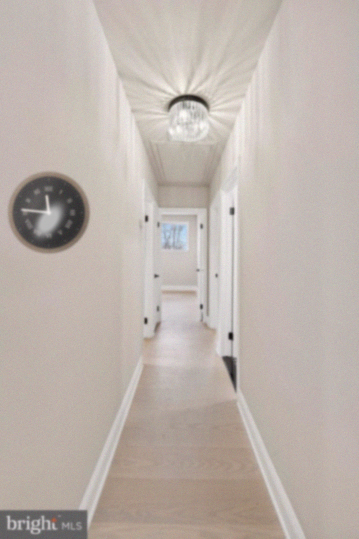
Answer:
**11:46**
